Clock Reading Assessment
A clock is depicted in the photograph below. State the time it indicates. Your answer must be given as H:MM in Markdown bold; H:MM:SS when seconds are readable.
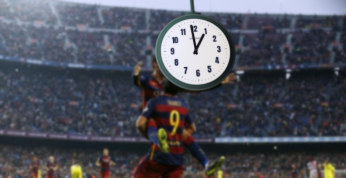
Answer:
**12:59**
